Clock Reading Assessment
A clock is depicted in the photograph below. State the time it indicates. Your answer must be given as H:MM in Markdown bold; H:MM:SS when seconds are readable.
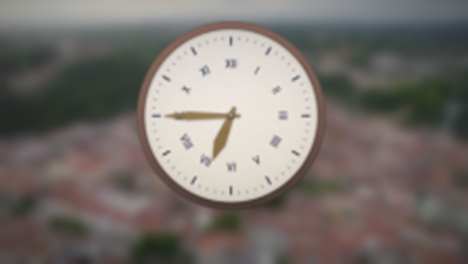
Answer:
**6:45**
